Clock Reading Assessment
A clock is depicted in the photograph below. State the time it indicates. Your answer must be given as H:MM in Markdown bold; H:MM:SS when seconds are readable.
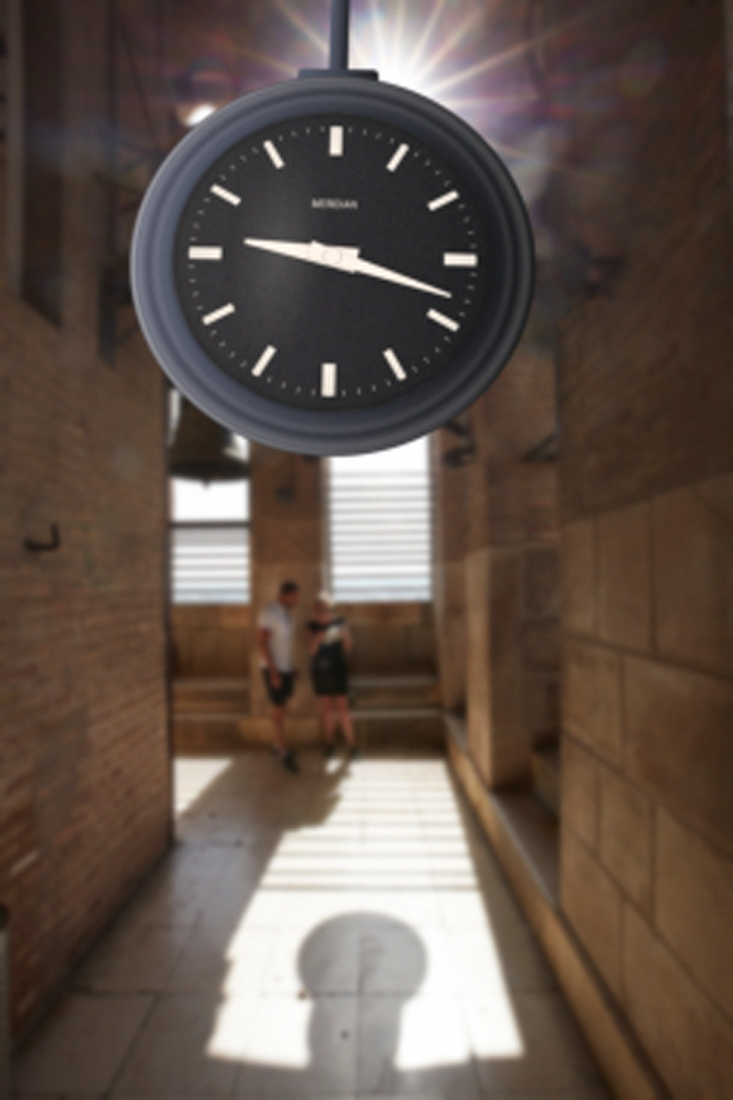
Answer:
**9:18**
